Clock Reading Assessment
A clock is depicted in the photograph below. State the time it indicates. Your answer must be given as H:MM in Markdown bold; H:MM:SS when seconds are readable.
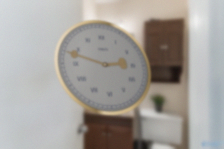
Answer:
**2:48**
